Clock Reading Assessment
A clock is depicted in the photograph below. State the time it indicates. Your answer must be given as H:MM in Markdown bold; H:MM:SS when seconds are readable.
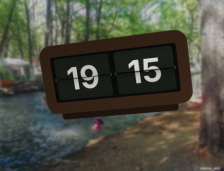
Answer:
**19:15**
